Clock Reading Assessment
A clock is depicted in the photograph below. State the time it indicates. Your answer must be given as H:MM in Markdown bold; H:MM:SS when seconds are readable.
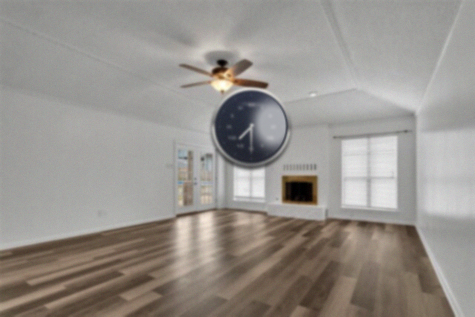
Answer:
**7:30**
